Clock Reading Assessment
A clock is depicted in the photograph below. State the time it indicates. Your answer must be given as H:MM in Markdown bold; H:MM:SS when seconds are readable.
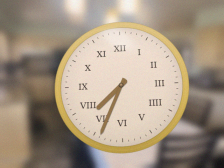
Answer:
**7:34**
